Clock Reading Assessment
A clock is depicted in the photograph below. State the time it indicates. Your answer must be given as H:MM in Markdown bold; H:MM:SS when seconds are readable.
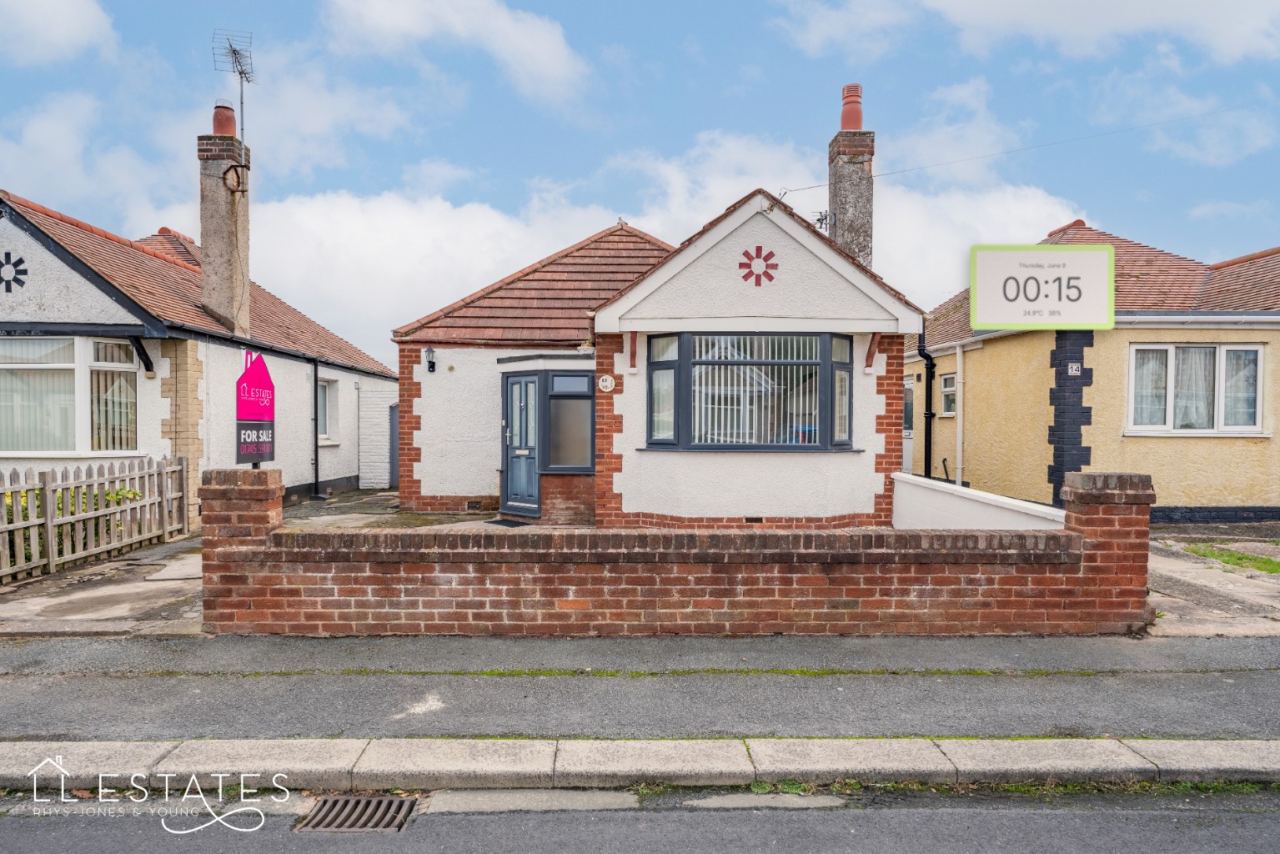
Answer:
**0:15**
